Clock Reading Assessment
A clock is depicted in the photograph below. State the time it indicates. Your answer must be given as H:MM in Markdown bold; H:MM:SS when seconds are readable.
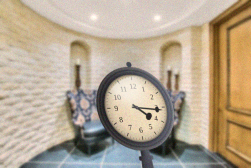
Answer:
**4:16**
